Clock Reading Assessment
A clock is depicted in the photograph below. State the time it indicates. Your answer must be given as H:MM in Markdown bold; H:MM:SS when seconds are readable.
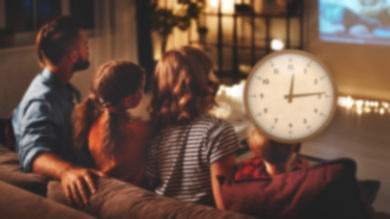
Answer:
**12:14**
